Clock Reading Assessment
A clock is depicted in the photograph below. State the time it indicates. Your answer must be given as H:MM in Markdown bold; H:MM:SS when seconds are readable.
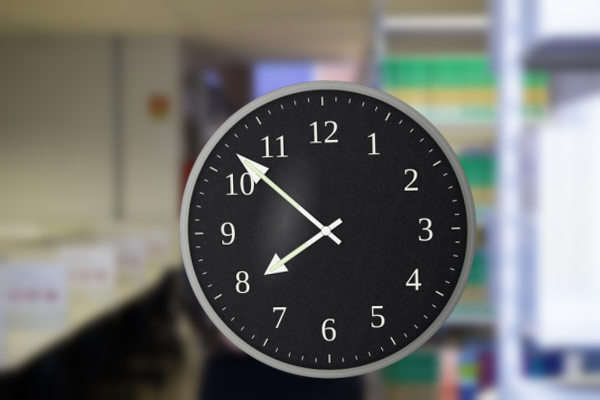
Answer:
**7:52**
